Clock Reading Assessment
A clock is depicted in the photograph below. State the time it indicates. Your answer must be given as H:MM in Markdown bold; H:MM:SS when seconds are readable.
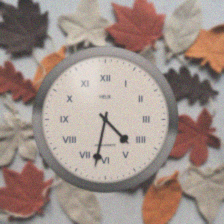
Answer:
**4:32**
